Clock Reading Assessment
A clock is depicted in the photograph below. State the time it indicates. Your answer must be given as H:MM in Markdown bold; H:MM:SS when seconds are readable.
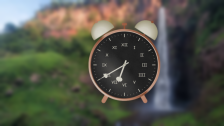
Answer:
**6:40**
